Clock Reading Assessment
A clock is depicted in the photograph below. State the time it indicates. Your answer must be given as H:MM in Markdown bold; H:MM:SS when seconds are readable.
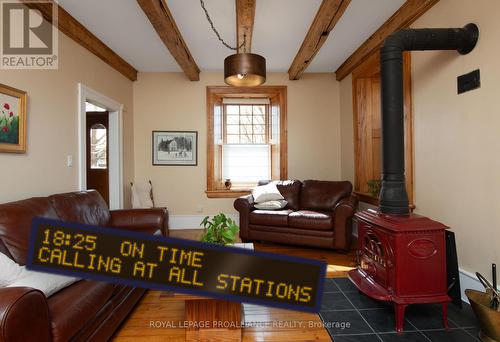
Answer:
**18:25**
